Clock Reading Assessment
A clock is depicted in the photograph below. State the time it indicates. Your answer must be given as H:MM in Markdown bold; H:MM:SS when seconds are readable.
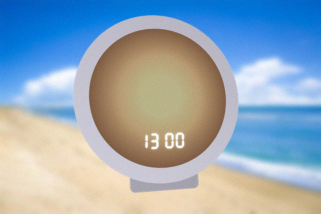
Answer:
**13:00**
